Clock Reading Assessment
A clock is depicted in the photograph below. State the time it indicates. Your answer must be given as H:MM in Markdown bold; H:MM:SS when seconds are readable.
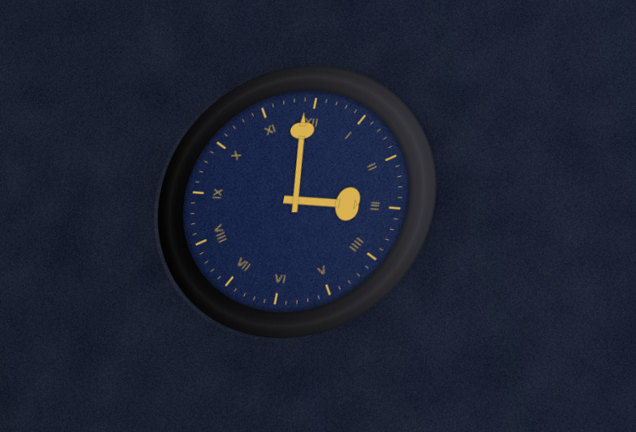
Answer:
**2:59**
